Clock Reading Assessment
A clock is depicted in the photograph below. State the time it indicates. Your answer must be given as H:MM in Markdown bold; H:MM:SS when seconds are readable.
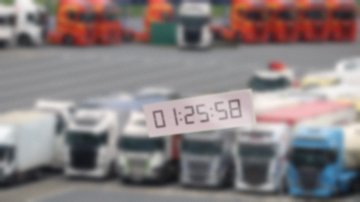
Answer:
**1:25:58**
